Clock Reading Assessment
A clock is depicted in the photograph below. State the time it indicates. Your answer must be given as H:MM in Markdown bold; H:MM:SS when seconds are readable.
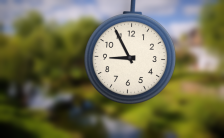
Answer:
**8:55**
